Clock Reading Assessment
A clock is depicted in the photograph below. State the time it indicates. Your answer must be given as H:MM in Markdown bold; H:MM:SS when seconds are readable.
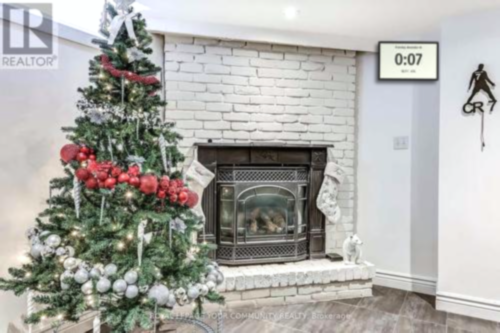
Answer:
**0:07**
